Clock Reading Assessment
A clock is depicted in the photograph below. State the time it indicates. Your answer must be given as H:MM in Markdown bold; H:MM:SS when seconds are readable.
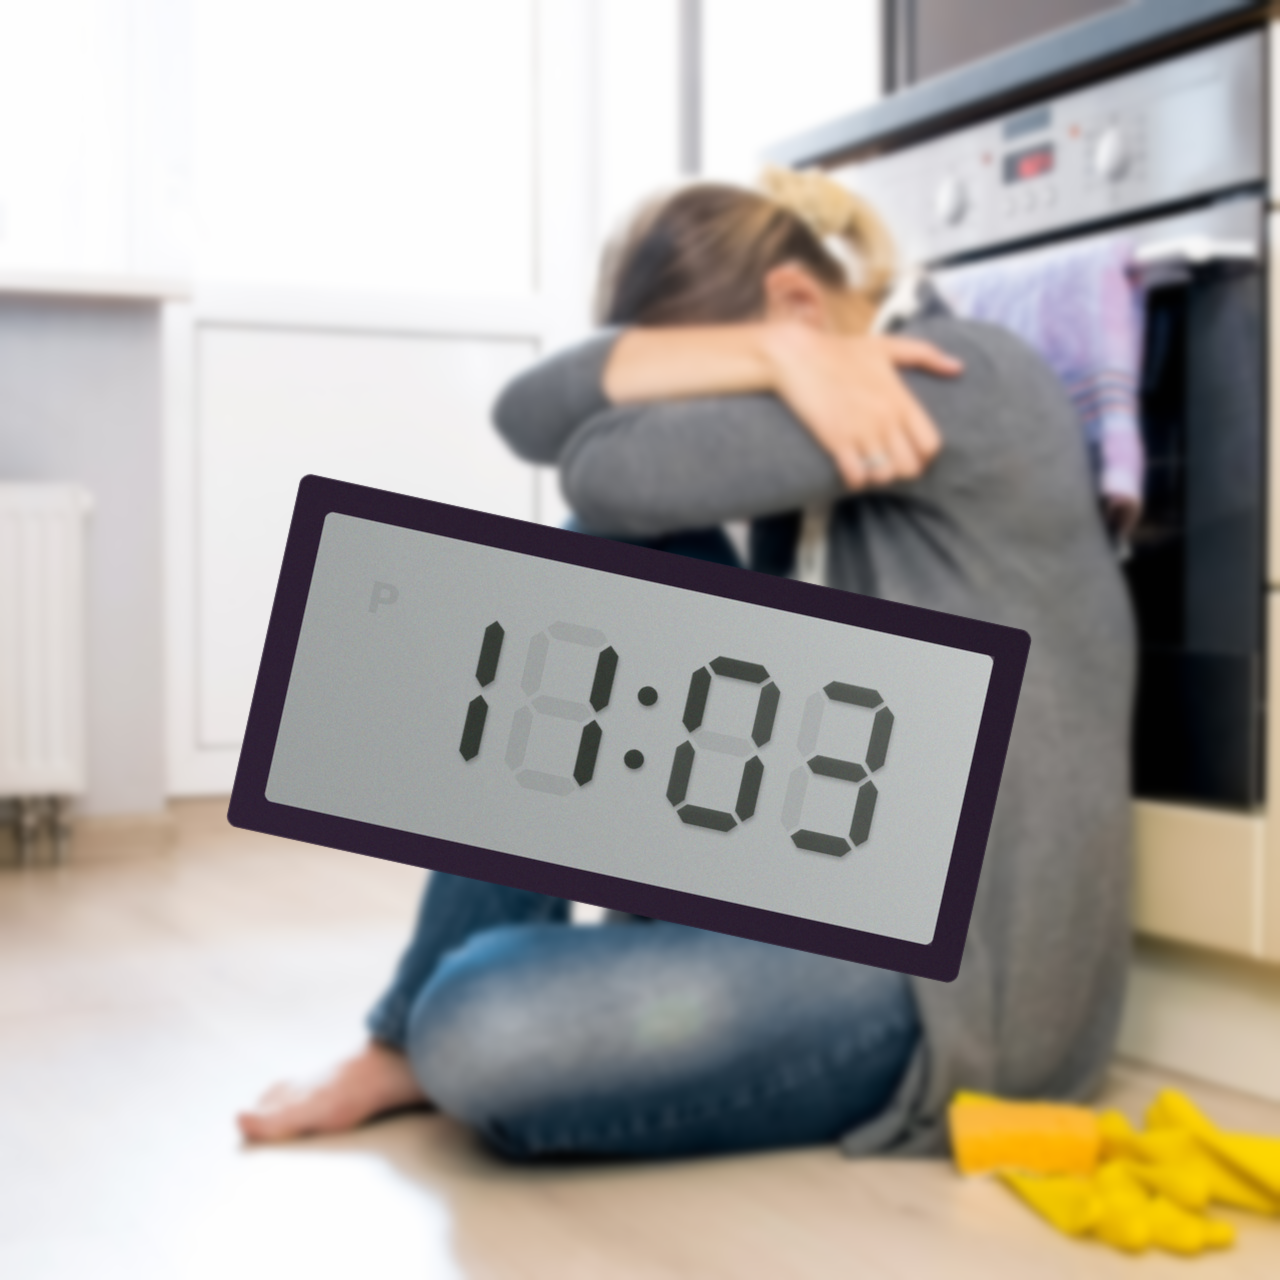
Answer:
**11:03**
